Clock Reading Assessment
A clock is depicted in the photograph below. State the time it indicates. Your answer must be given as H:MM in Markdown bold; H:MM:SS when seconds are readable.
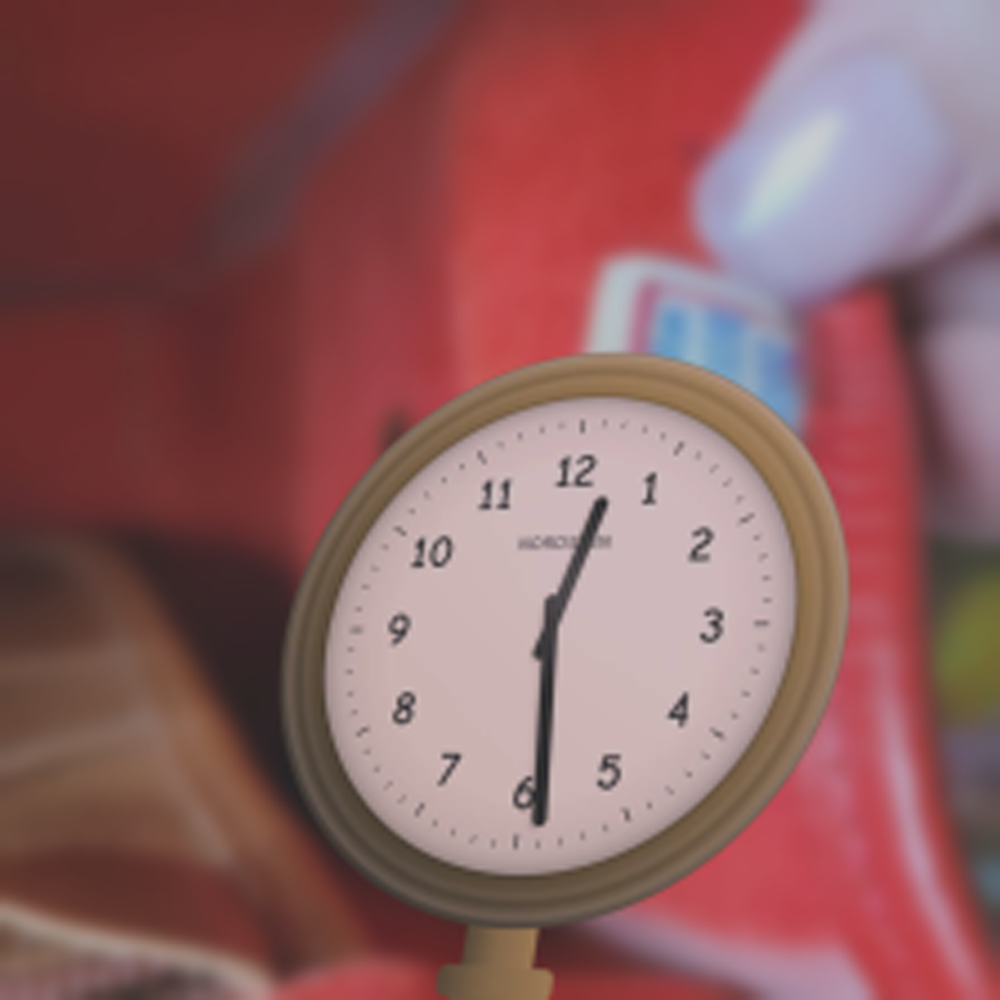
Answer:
**12:29**
